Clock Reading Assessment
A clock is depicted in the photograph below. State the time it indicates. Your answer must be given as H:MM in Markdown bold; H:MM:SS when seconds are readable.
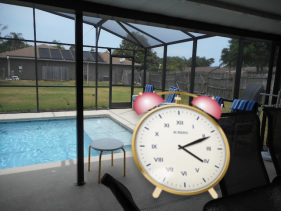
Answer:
**4:11**
